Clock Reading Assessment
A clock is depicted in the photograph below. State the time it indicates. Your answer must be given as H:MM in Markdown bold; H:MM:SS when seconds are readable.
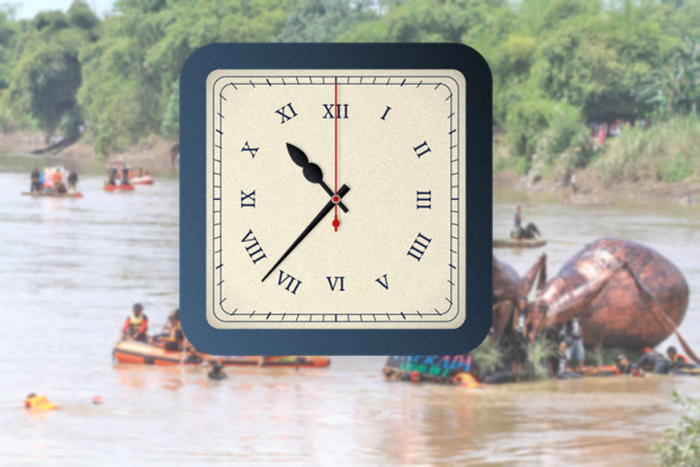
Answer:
**10:37:00**
